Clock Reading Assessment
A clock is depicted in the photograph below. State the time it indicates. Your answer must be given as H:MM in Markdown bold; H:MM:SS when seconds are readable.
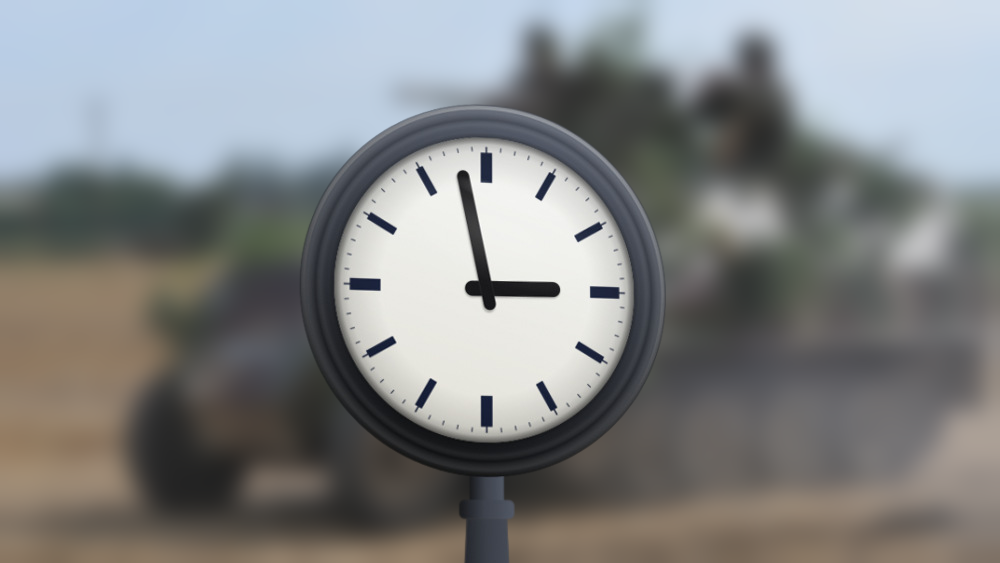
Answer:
**2:58**
